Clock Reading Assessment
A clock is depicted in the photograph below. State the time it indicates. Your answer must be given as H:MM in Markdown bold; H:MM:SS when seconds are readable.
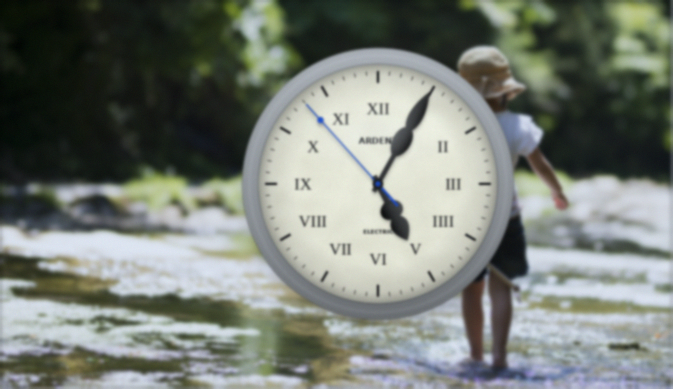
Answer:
**5:04:53**
